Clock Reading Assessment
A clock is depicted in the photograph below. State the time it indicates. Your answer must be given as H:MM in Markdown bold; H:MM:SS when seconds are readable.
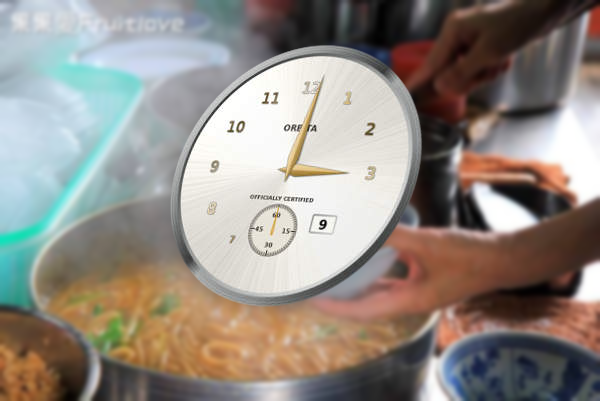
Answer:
**3:01**
